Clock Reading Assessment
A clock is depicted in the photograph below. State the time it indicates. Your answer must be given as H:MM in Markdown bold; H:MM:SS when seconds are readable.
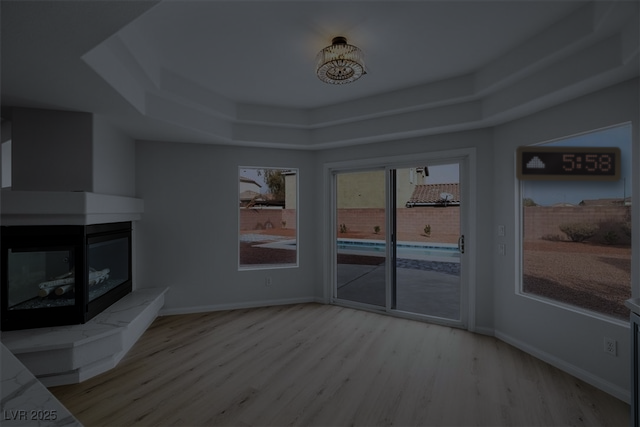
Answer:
**5:58**
